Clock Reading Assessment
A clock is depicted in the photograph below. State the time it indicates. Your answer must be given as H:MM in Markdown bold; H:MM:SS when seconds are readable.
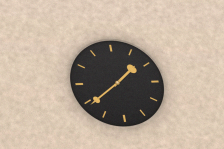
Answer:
**1:39**
